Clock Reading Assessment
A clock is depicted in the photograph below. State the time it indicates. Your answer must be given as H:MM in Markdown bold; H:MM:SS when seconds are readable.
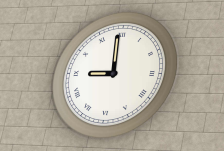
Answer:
**8:59**
